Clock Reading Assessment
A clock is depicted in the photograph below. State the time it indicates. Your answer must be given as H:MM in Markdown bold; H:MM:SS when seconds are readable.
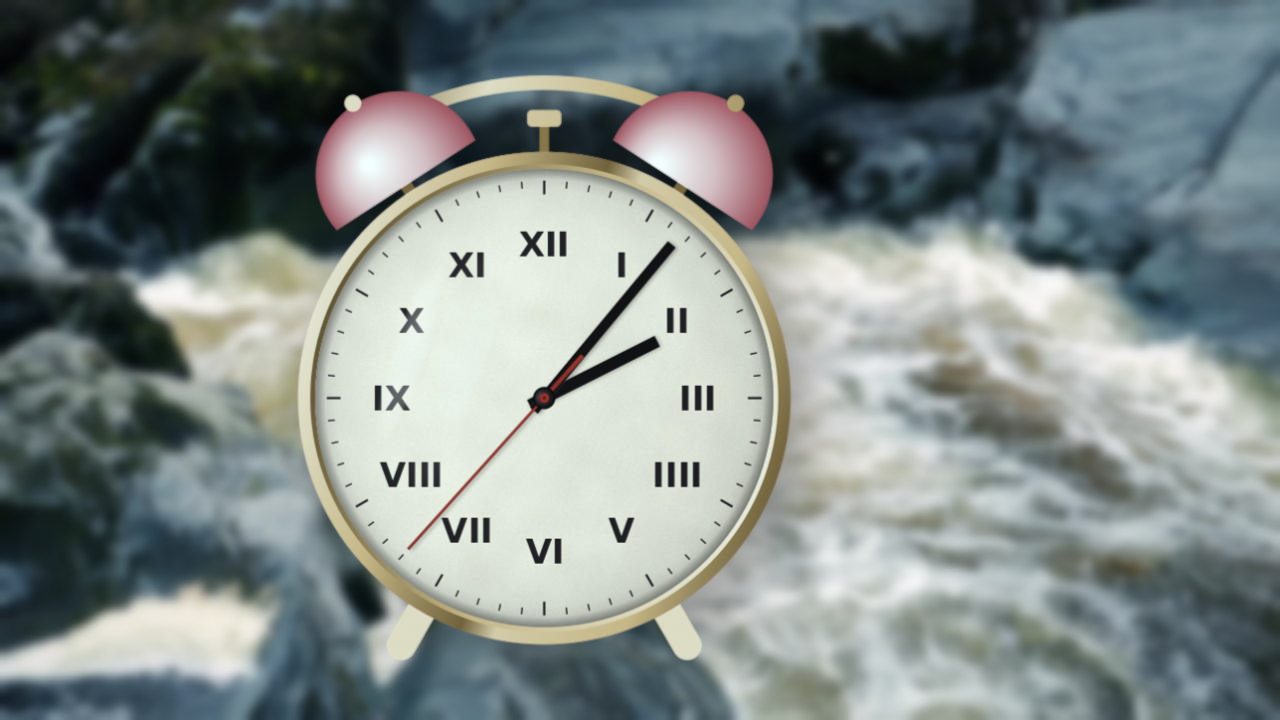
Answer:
**2:06:37**
